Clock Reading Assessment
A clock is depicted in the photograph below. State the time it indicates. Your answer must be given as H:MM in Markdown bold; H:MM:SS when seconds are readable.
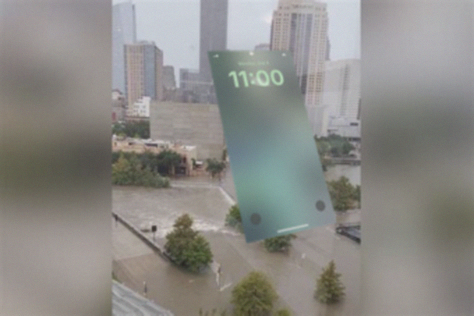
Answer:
**11:00**
